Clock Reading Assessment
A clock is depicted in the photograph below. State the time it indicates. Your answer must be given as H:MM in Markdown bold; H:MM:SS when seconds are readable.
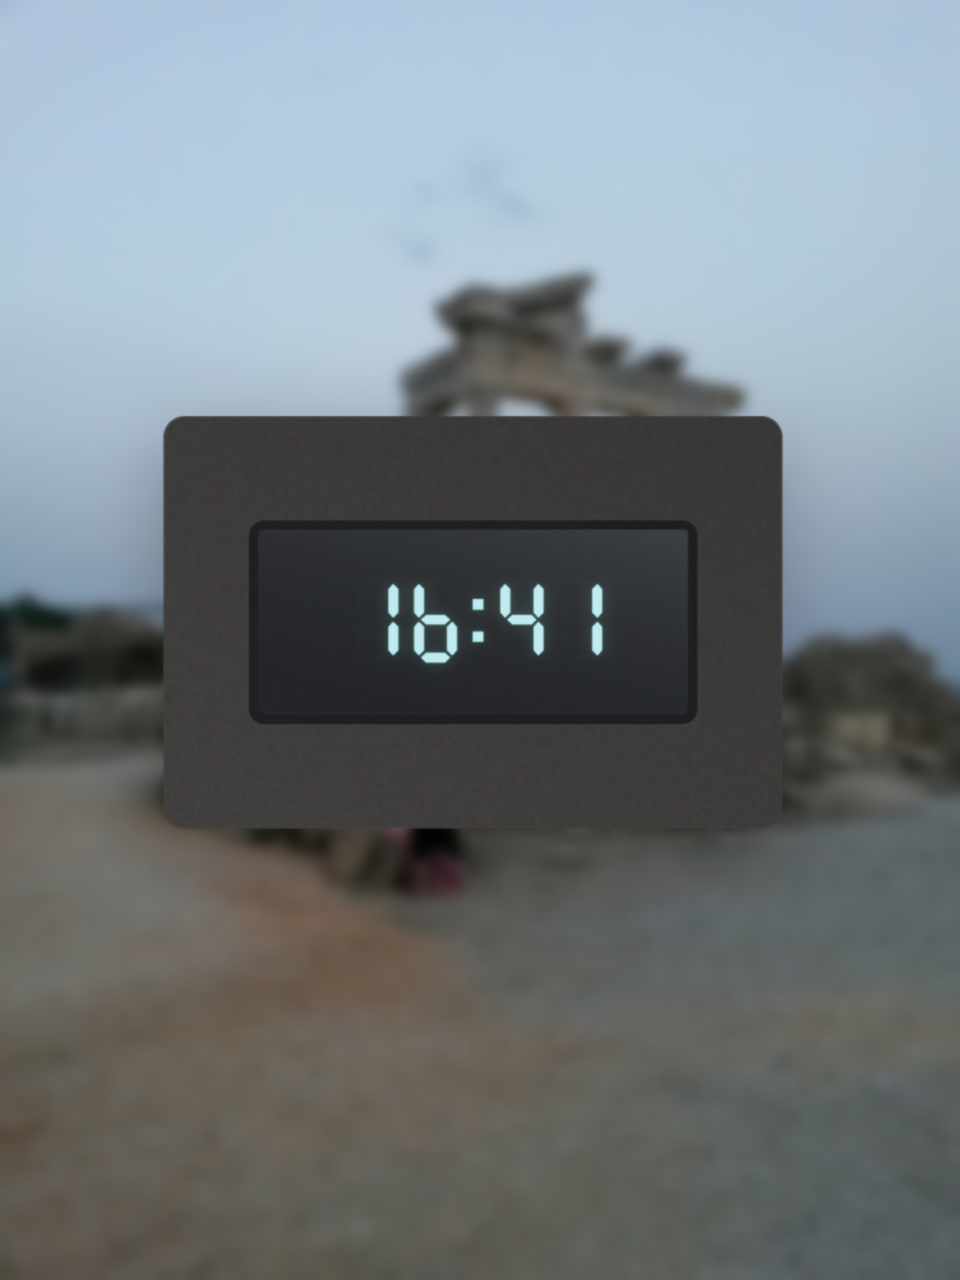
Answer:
**16:41**
